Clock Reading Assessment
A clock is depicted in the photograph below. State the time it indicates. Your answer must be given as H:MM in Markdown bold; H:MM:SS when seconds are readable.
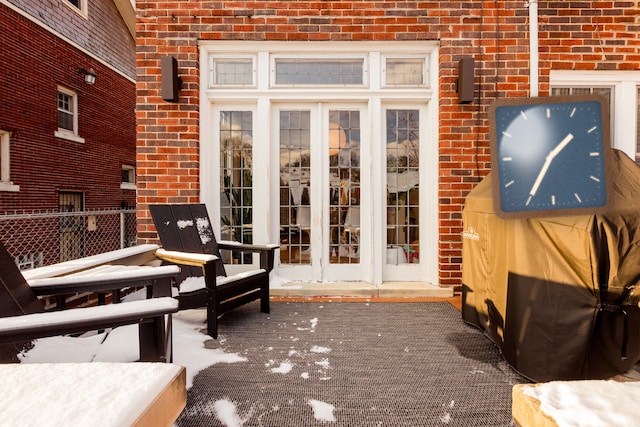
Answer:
**1:35**
